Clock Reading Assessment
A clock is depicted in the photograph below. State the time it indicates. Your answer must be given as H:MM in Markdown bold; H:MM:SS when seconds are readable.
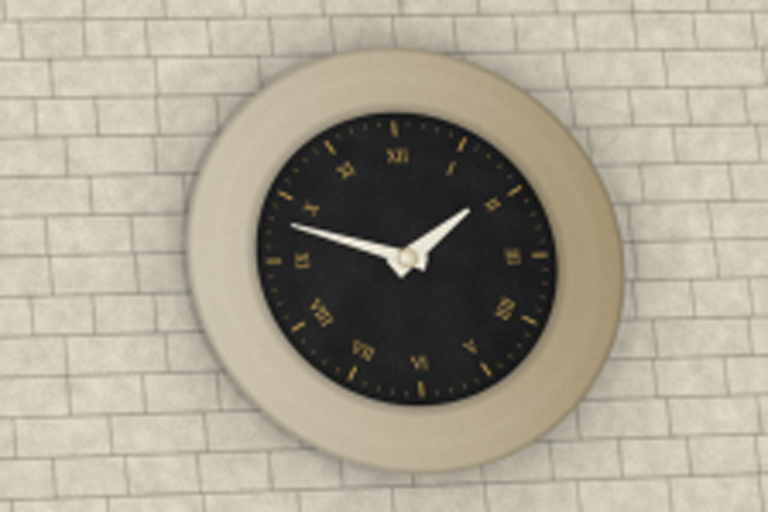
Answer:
**1:48**
